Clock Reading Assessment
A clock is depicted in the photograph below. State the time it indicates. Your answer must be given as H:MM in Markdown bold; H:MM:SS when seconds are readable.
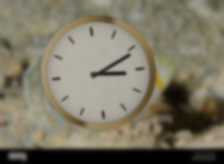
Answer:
**3:11**
